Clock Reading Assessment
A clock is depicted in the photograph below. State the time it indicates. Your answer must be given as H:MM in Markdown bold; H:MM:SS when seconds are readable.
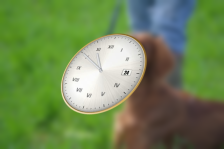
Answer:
**10:50**
